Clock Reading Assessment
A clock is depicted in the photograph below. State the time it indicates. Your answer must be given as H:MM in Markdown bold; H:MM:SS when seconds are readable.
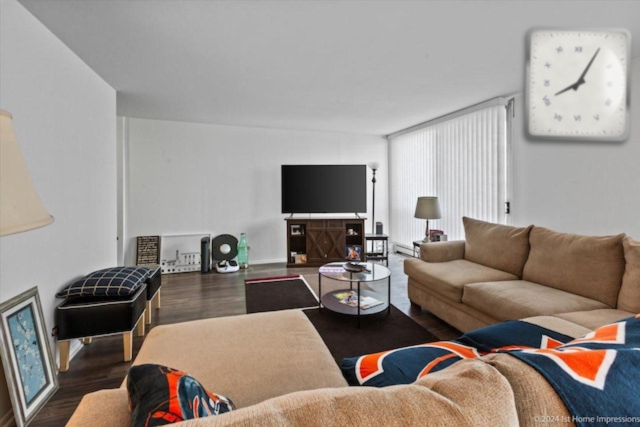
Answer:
**8:05**
